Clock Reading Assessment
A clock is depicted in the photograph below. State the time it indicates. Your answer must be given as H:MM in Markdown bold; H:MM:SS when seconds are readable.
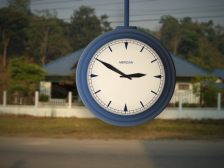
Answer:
**2:50**
